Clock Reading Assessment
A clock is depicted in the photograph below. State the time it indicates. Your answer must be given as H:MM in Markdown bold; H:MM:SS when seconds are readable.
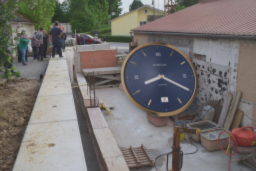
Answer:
**8:20**
